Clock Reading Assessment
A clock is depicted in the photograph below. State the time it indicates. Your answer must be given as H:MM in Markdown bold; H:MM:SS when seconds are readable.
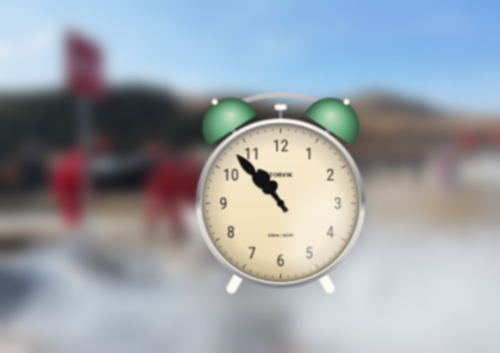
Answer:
**10:53**
